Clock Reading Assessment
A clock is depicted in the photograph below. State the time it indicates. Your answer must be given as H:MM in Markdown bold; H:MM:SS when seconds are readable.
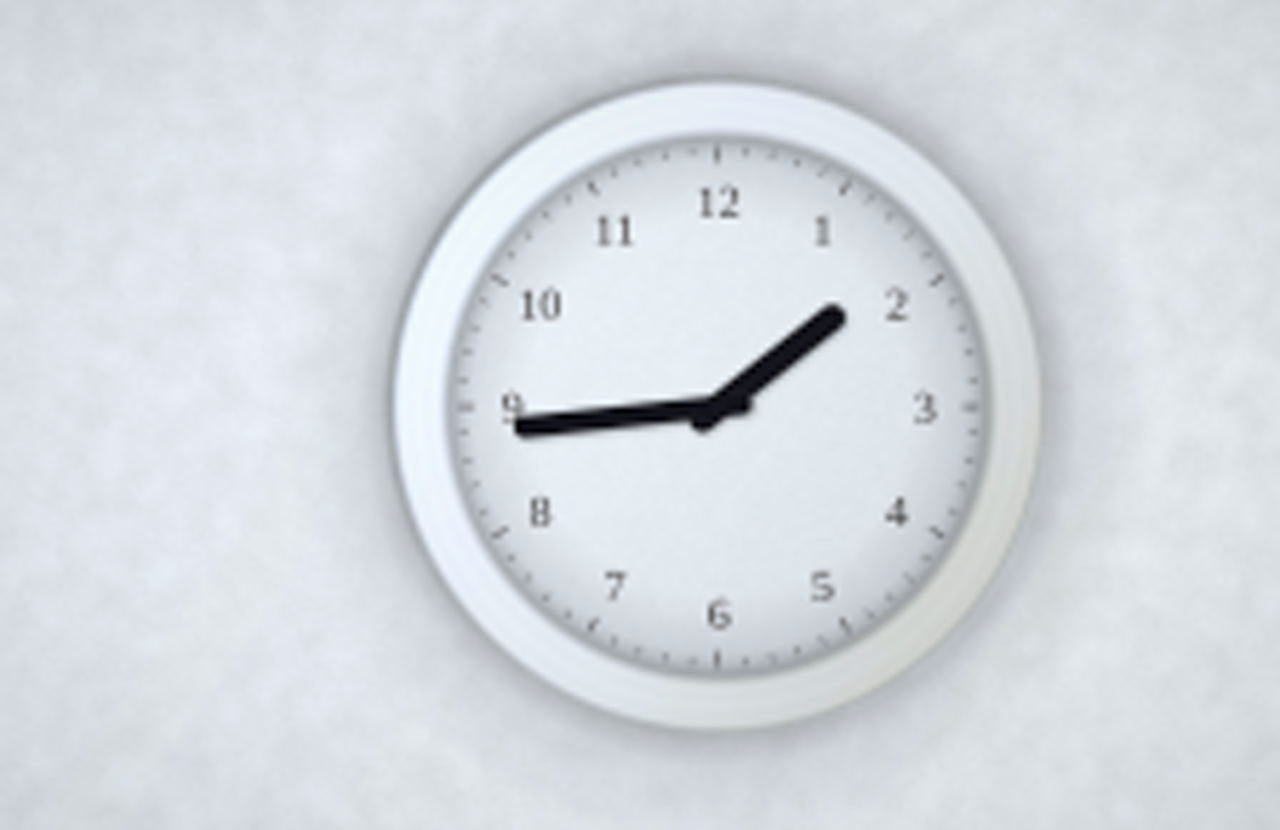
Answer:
**1:44**
